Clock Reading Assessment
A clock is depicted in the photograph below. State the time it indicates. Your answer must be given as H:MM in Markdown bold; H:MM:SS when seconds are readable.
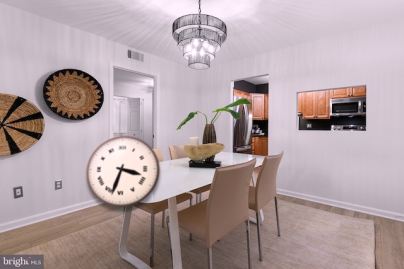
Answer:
**3:33**
